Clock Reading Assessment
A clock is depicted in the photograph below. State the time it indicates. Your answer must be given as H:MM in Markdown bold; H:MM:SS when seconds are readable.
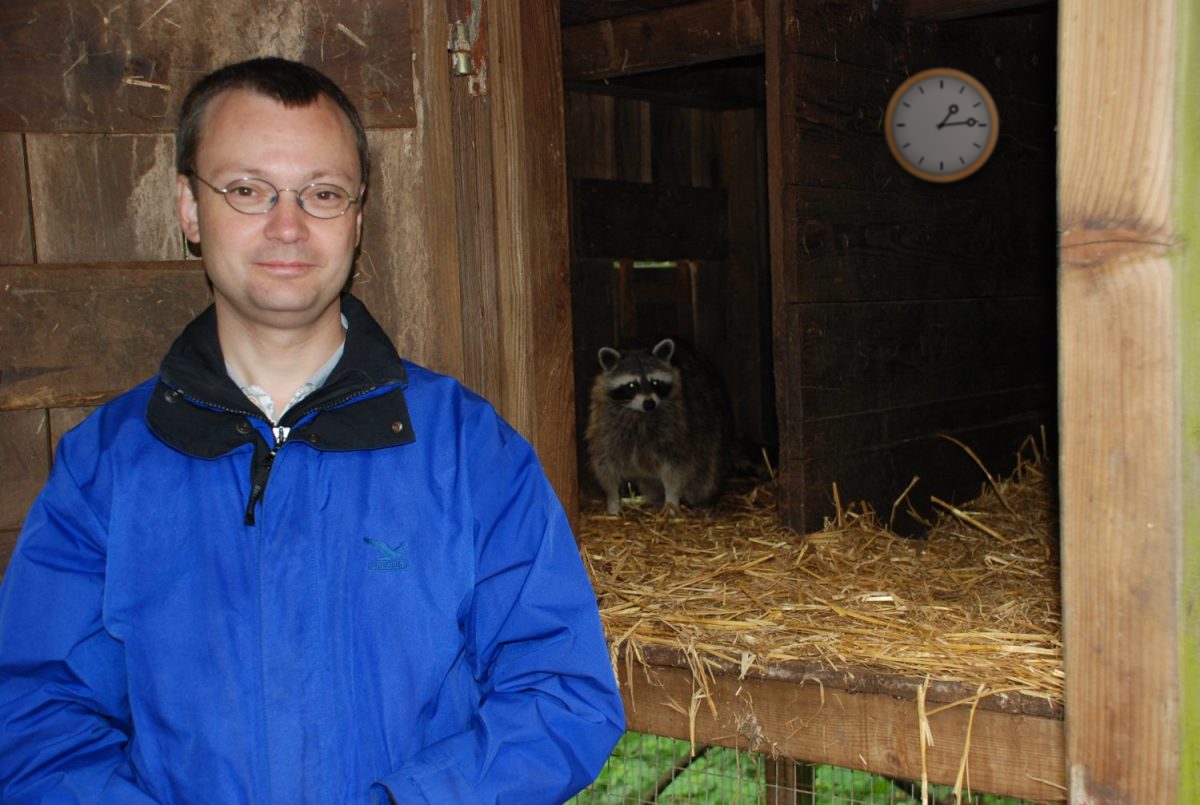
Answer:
**1:14**
